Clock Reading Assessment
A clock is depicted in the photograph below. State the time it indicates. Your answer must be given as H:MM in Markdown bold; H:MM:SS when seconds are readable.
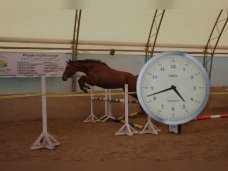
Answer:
**4:42**
